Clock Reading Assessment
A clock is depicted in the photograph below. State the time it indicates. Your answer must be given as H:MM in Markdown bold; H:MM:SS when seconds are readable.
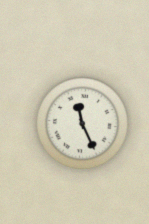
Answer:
**11:25**
